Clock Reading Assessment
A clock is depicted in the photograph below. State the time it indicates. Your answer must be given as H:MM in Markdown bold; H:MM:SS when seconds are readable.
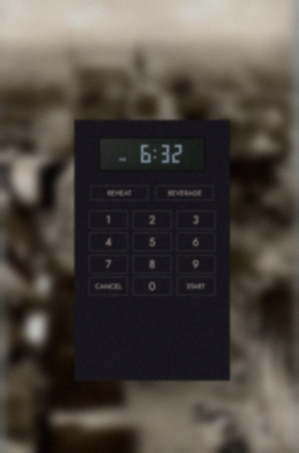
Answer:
**6:32**
